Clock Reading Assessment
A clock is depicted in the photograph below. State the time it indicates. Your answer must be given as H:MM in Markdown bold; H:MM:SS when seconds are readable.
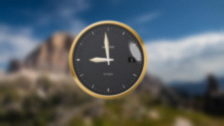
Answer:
**8:59**
